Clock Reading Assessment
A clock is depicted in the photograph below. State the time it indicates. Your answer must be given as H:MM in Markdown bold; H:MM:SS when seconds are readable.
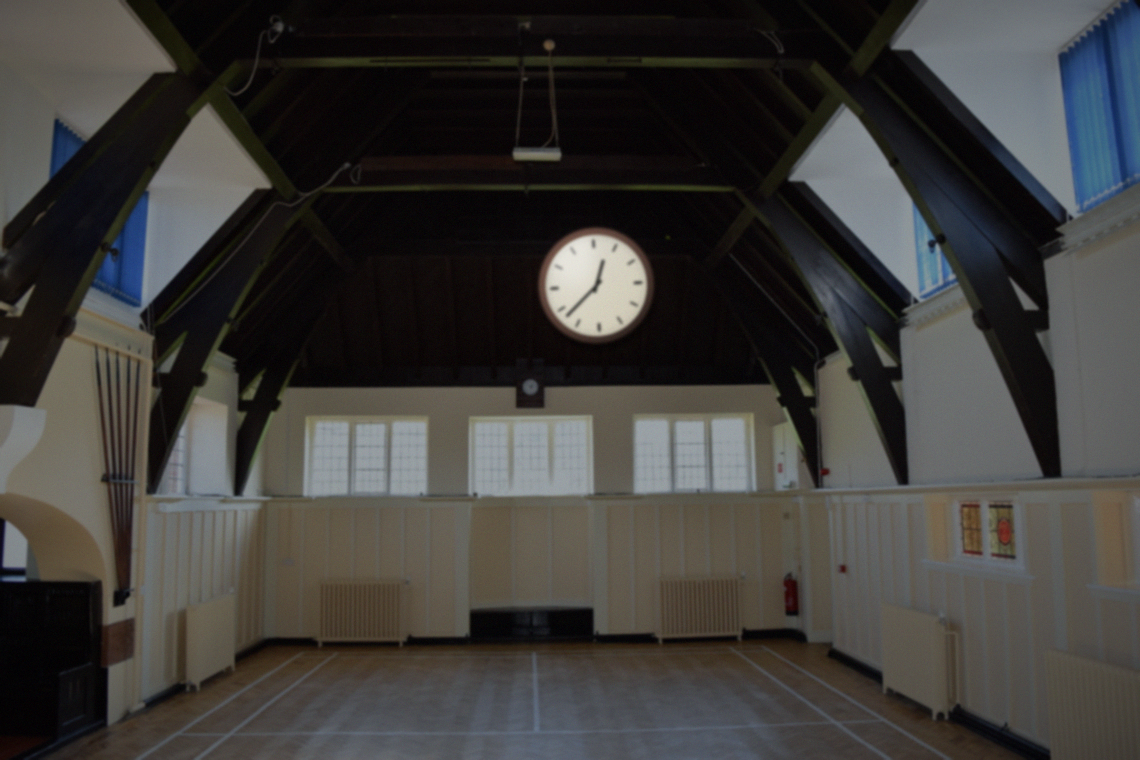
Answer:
**12:38**
